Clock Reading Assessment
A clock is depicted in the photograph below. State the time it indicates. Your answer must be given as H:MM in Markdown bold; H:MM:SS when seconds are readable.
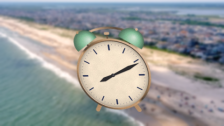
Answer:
**8:11**
